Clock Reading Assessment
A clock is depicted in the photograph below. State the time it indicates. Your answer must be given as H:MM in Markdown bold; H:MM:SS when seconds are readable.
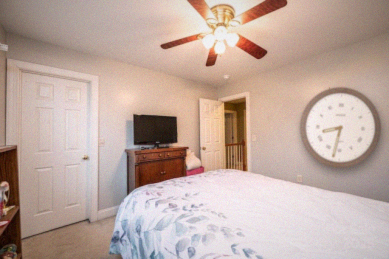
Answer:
**8:32**
